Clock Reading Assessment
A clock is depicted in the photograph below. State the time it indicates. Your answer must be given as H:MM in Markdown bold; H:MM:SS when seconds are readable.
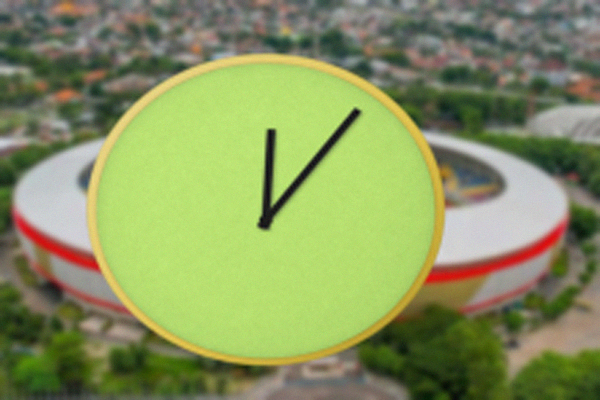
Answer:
**12:06**
